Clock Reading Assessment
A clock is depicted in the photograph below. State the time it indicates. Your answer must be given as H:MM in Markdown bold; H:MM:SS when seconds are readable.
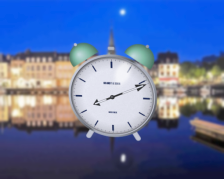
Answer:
**8:11**
